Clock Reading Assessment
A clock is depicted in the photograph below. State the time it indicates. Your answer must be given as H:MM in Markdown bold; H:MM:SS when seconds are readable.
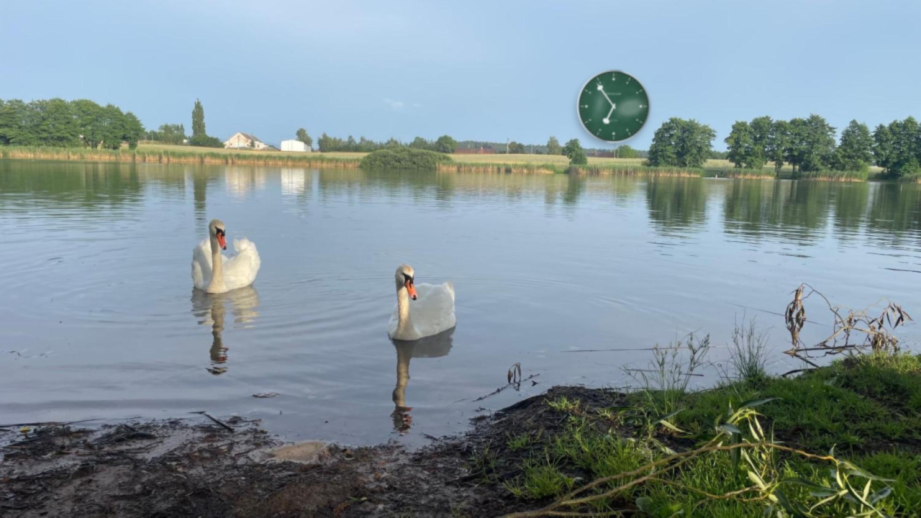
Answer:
**6:54**
